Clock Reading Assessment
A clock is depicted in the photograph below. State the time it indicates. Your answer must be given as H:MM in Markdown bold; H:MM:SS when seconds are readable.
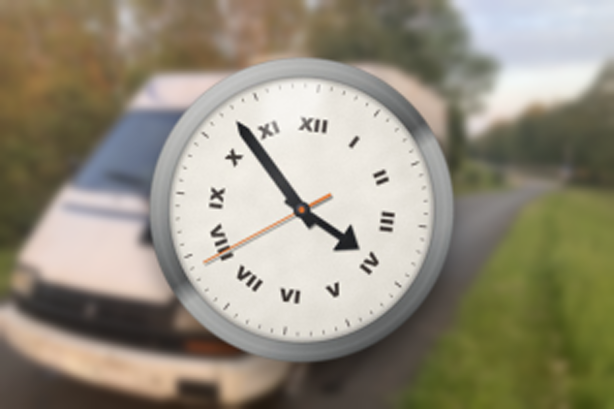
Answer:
**3:52:39**
